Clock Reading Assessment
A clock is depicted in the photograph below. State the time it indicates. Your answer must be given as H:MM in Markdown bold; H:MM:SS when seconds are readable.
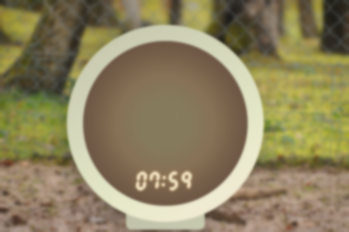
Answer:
**7:59**
